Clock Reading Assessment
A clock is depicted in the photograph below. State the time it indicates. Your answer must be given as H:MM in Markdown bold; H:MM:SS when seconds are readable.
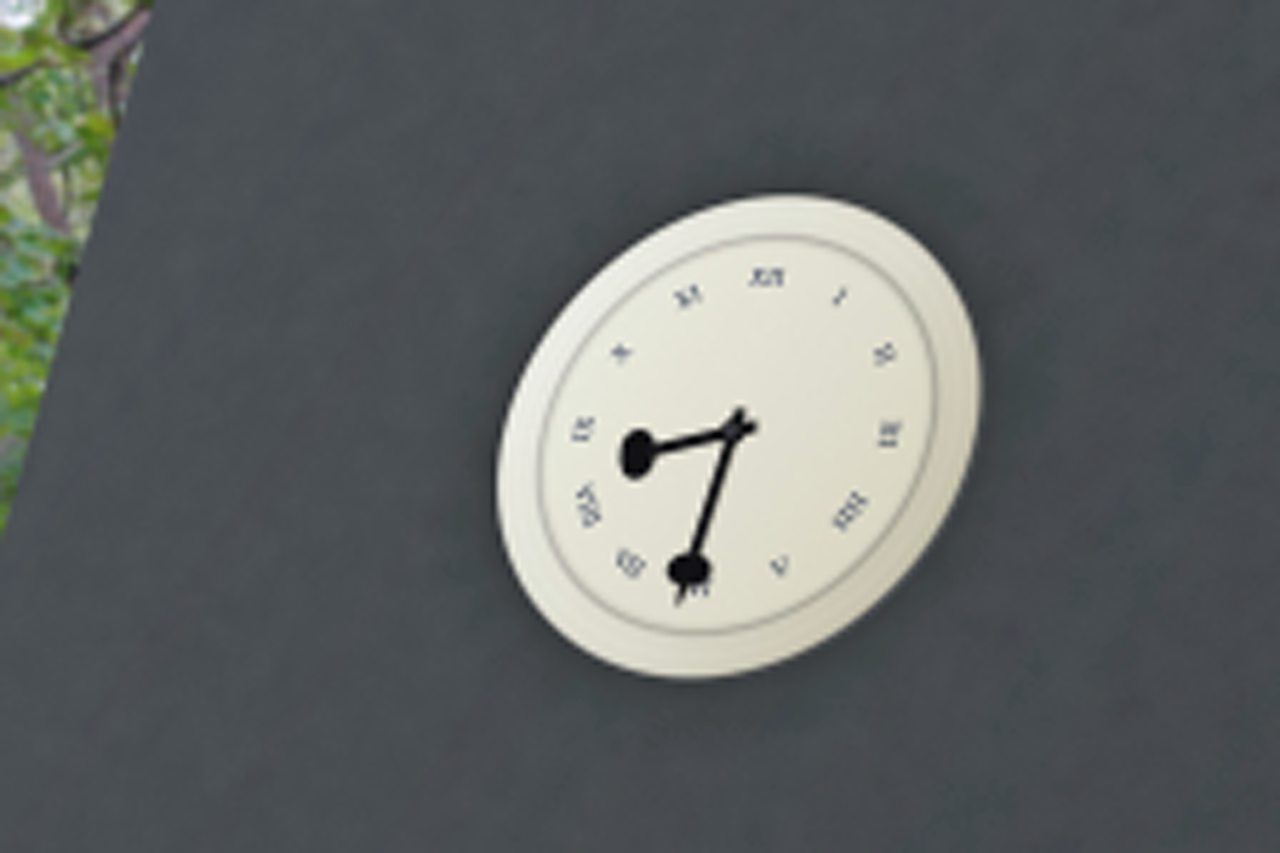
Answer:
**8:31**
